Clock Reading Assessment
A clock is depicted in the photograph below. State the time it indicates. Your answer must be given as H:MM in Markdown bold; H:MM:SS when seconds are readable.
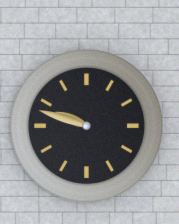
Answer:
**9:48**
